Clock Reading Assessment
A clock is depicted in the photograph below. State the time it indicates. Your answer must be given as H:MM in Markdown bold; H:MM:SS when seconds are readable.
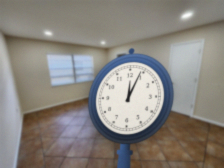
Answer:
**12:04**
